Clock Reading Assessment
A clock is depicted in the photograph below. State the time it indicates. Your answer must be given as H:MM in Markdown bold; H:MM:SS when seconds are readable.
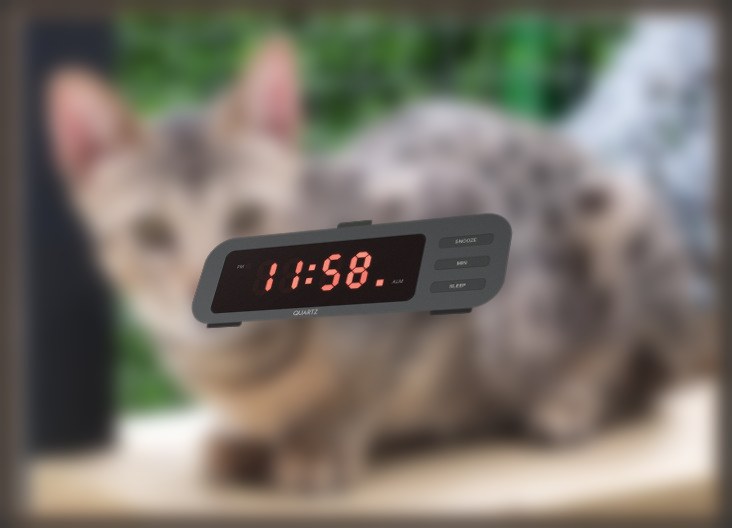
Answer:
**11:58**
